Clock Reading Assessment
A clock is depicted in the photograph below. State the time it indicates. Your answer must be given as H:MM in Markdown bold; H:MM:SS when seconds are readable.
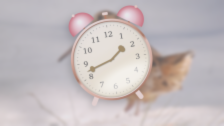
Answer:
**1:42**
